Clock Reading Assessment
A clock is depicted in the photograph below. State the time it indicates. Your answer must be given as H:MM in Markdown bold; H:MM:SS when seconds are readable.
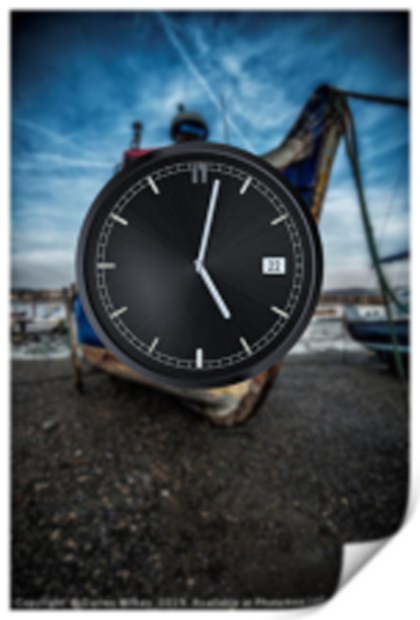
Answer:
**5:02**
